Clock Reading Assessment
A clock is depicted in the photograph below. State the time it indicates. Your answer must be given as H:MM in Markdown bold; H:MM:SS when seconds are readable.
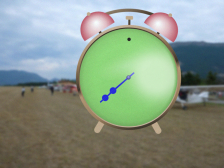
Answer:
**7:38**
